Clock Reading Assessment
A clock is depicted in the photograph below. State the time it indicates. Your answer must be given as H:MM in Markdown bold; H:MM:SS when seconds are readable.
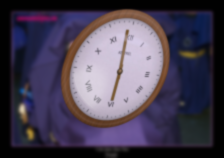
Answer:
**5:59**
